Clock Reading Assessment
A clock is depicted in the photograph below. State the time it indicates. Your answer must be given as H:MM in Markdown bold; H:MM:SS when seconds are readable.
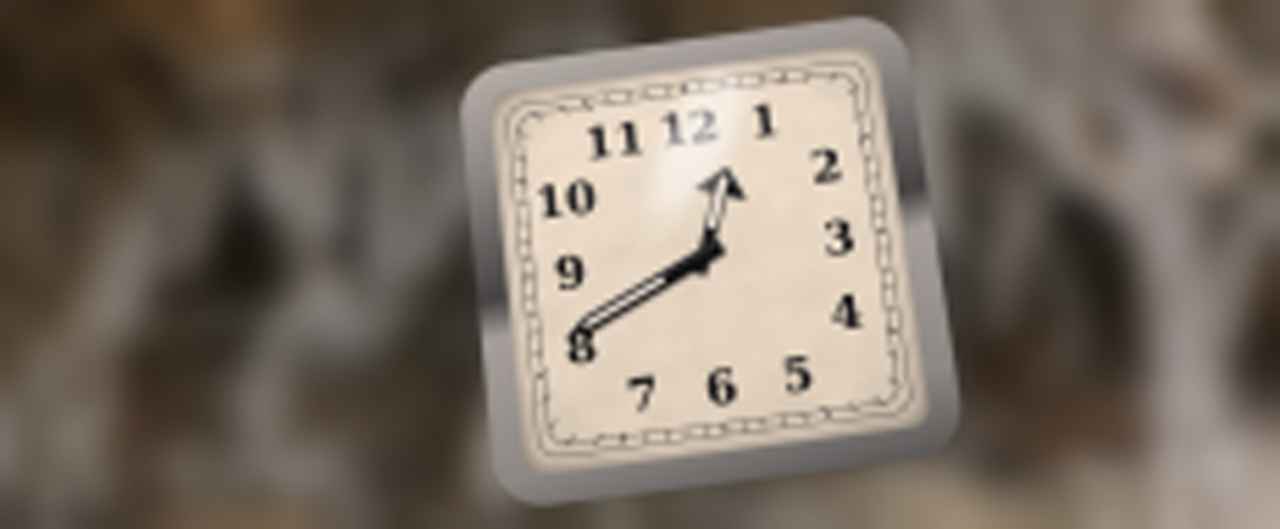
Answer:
**12:41**
